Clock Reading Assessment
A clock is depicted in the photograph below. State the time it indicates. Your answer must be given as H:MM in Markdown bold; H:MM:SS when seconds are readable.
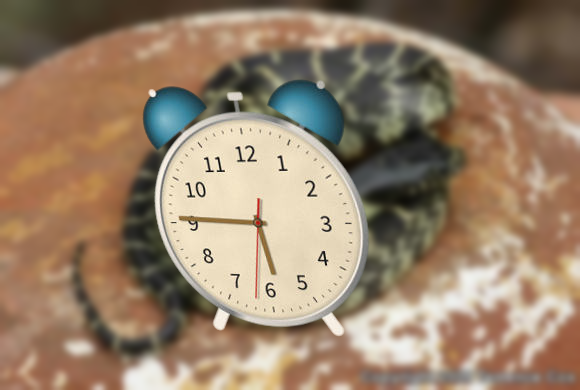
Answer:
**5:45:32**
